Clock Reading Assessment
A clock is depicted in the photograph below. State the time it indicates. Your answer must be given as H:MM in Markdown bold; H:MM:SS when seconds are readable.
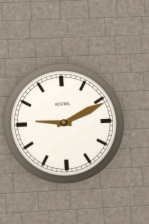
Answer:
**9:11**
